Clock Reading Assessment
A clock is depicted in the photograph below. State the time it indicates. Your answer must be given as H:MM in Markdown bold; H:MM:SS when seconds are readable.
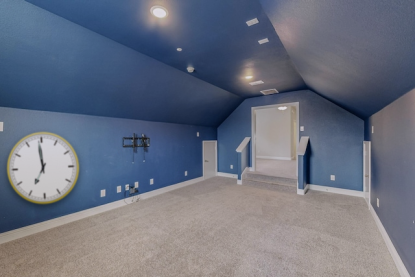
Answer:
**6:59**
